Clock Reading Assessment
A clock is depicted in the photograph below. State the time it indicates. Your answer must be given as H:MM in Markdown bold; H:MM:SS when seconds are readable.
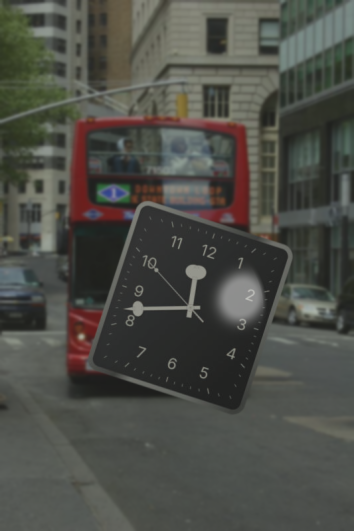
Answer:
**11:41:50**
